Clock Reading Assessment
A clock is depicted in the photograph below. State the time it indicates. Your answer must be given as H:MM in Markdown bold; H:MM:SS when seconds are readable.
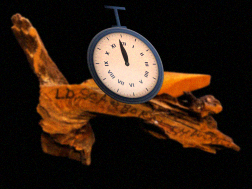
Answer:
**11:59**
